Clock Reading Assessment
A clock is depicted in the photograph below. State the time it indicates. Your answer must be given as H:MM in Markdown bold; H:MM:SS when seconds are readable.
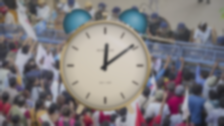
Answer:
**12:09**
